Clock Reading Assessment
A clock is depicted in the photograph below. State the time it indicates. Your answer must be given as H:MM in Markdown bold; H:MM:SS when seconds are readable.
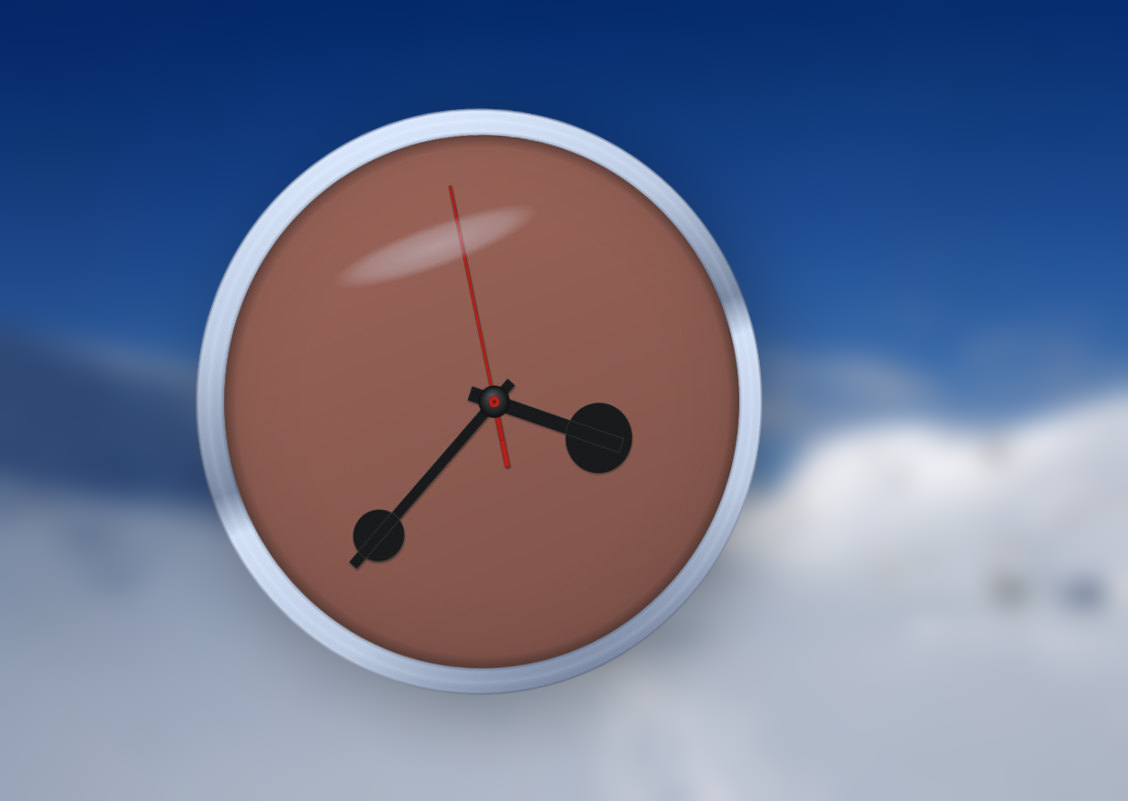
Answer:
**3:36:58**
